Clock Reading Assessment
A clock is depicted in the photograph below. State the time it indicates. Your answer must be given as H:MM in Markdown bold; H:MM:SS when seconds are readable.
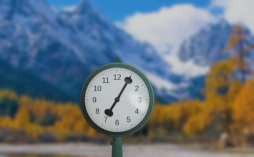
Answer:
**7:05**
